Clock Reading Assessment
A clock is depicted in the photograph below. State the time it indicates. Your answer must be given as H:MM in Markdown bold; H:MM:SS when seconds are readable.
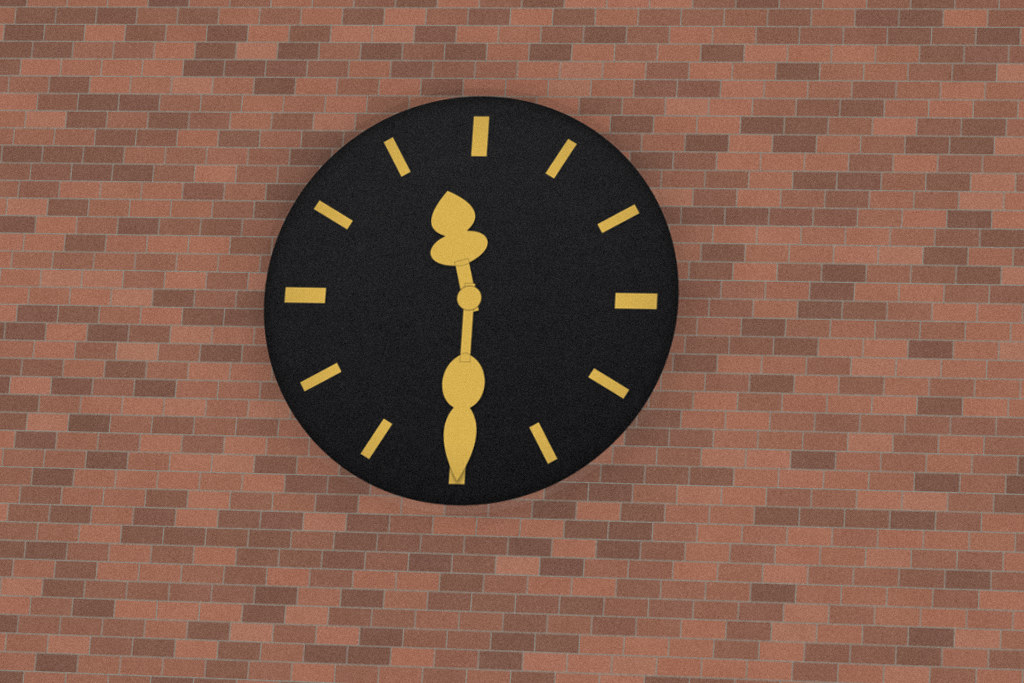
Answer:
**11:30**
